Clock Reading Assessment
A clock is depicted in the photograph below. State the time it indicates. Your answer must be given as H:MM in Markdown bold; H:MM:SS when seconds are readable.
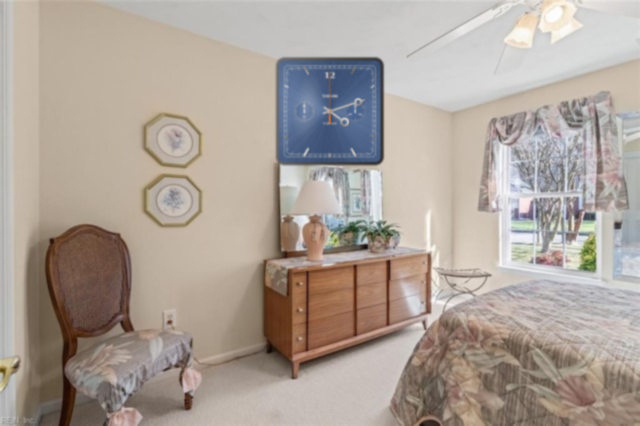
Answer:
**4:12**
